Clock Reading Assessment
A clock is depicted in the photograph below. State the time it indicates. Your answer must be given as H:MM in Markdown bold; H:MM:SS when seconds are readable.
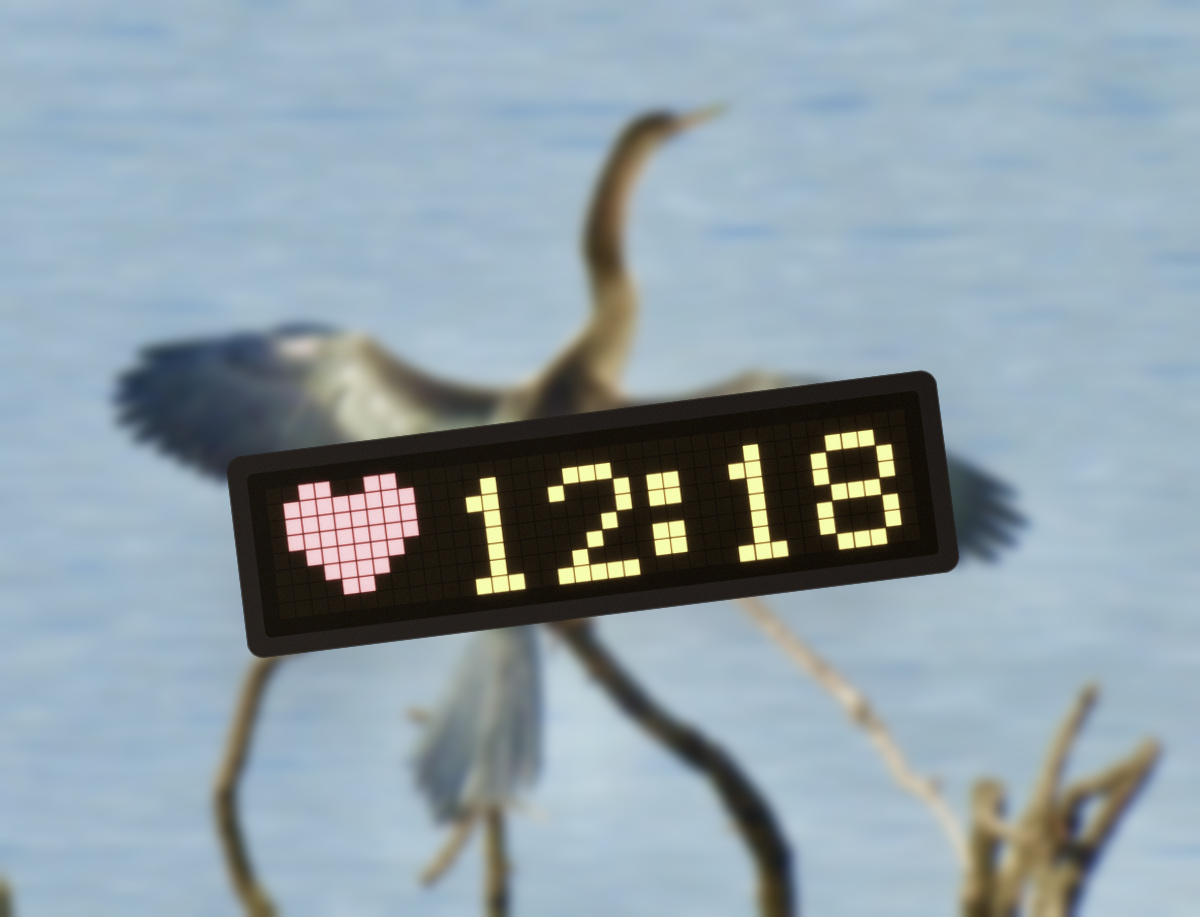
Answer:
**12:18**
